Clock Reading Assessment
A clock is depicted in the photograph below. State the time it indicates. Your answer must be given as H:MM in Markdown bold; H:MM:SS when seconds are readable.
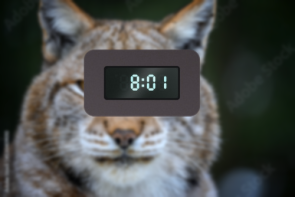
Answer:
**8:01**
